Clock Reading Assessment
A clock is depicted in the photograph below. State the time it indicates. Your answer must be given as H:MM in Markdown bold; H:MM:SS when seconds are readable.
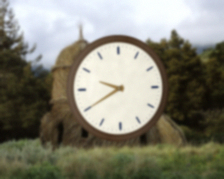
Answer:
**9:40**
